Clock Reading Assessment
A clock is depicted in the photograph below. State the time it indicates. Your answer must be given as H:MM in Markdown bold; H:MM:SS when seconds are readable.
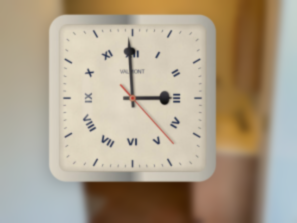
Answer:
**2:59:23**
